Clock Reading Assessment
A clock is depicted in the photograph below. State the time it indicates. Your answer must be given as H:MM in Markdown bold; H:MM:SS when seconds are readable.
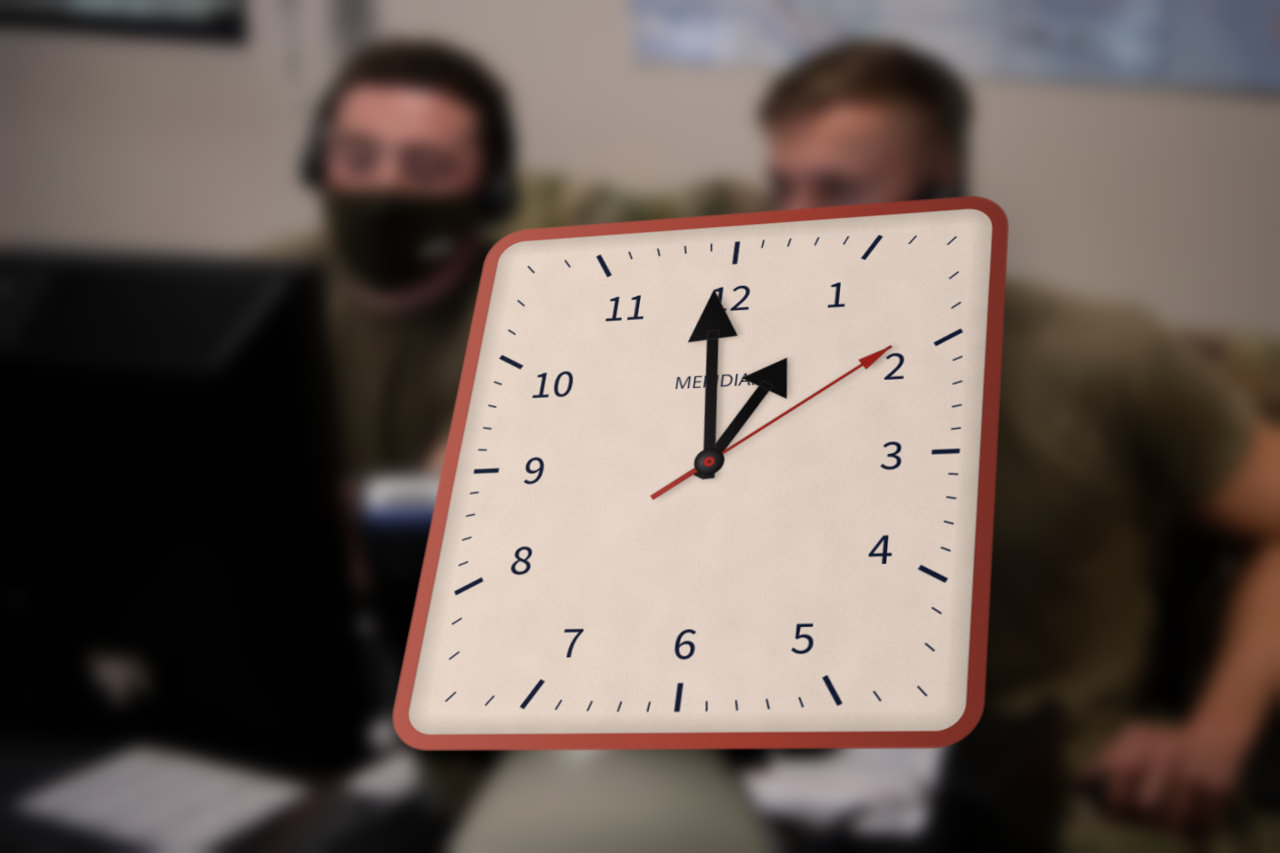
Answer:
**12:59:09**
